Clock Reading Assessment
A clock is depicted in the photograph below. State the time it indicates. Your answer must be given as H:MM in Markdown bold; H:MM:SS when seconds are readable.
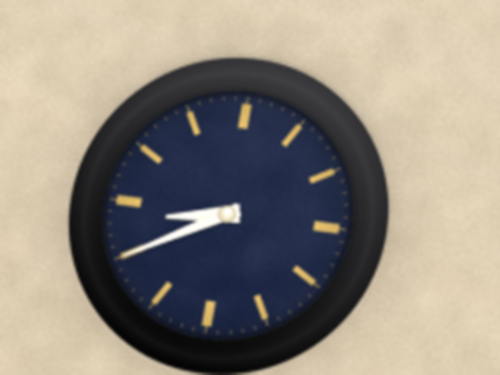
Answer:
**8:40**
